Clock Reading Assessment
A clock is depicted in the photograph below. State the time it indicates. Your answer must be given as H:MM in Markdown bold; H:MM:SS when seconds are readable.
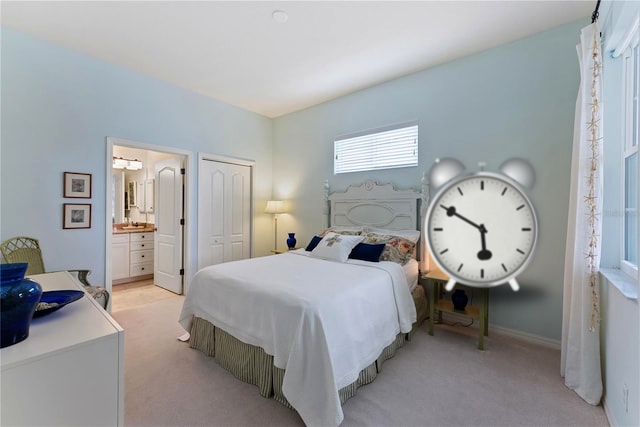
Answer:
**5:50**
